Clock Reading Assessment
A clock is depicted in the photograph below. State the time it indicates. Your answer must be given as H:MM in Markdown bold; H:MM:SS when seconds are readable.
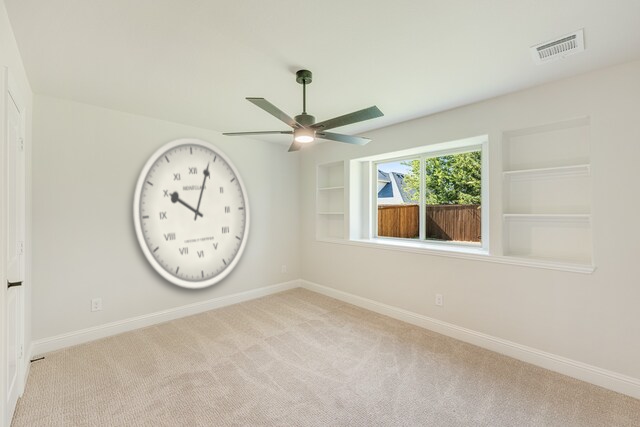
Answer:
**10:04**
